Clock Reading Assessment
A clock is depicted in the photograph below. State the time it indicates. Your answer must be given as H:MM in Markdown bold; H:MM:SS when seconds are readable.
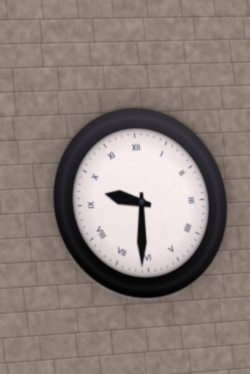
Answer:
**9:31**
